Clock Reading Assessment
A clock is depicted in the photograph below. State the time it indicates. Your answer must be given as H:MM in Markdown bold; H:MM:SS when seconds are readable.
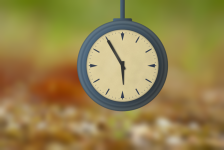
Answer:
**5:55**
